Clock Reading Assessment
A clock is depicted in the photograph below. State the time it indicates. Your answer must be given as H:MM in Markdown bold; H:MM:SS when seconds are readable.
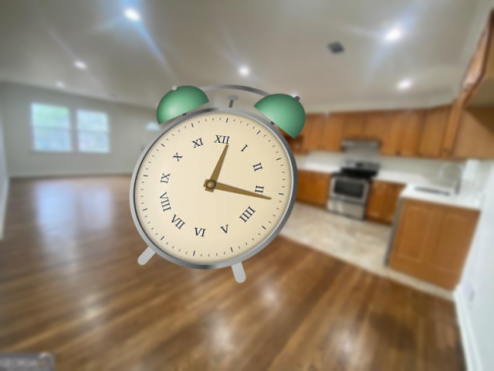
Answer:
**12:16**
